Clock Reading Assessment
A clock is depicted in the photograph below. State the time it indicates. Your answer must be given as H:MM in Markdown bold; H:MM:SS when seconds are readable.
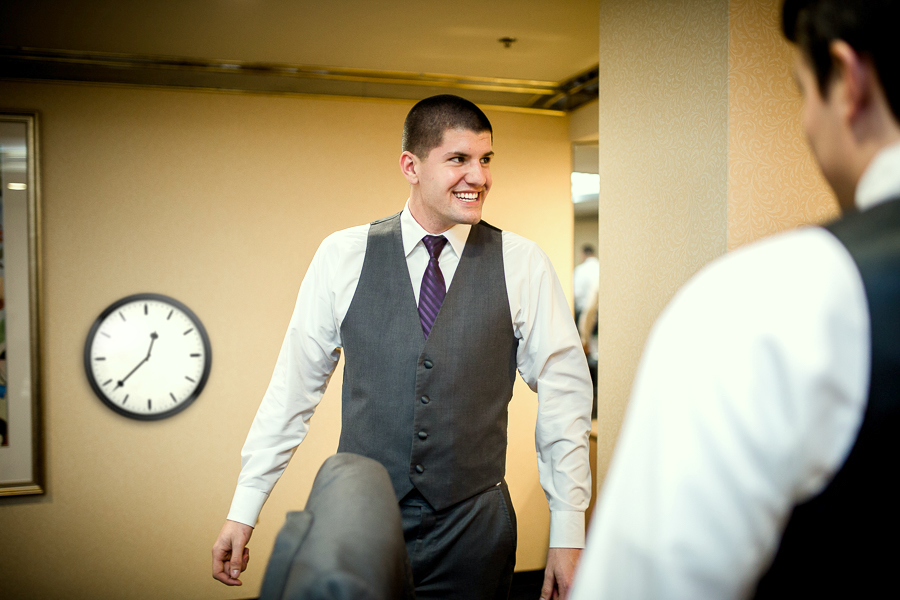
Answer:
**12:38**
